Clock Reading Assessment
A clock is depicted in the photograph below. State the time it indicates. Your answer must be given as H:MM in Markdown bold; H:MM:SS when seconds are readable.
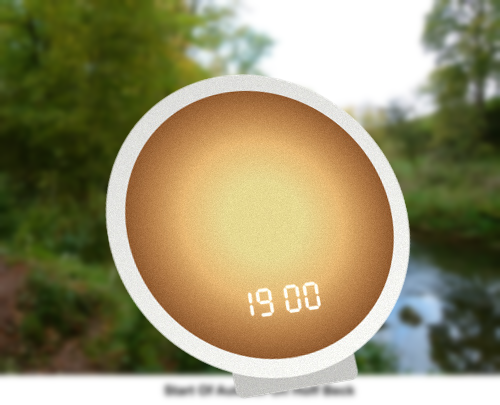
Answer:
**19:00**
